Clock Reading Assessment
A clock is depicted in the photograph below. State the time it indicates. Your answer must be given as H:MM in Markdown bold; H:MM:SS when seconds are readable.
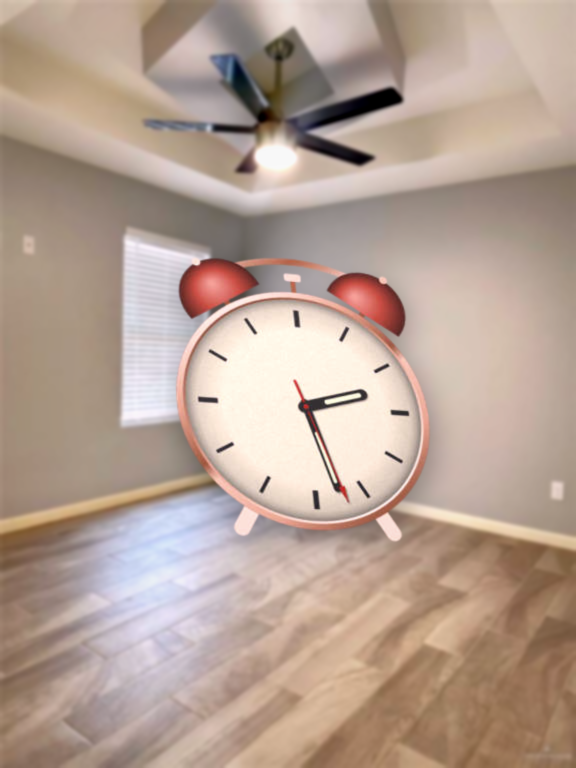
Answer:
**2:27:27**
